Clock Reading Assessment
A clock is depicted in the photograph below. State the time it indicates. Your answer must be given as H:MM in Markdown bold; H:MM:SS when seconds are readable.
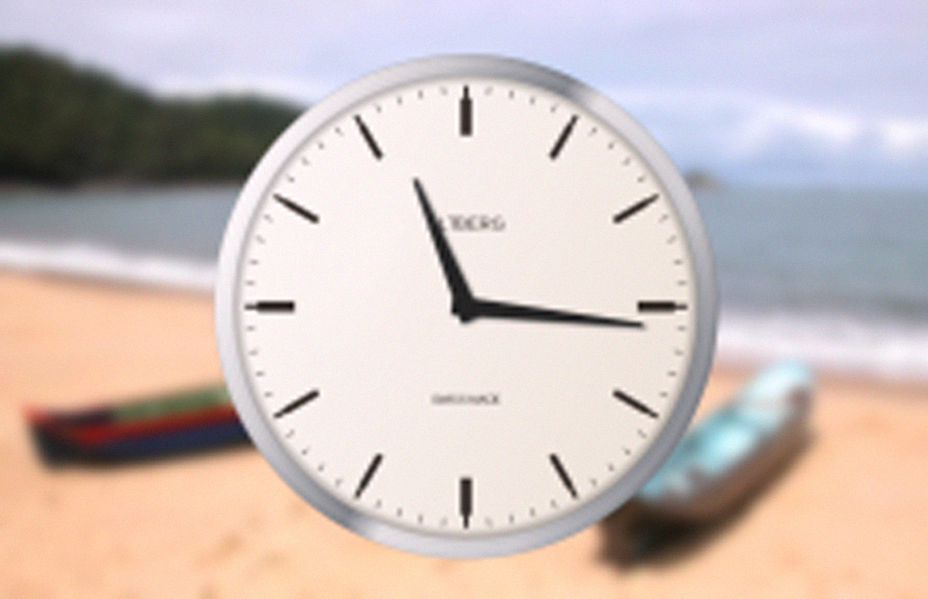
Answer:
**11:16**
